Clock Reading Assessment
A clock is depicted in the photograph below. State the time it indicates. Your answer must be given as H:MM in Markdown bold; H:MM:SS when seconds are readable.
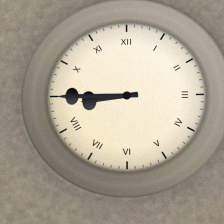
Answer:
**8:45**
